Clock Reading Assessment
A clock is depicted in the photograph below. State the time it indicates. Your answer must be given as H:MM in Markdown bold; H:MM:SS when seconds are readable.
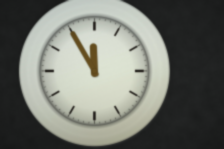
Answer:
**11:55**
